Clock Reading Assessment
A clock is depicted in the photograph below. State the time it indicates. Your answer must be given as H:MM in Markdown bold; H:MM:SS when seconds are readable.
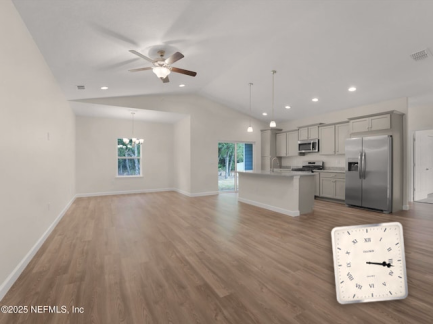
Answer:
**3:17**
